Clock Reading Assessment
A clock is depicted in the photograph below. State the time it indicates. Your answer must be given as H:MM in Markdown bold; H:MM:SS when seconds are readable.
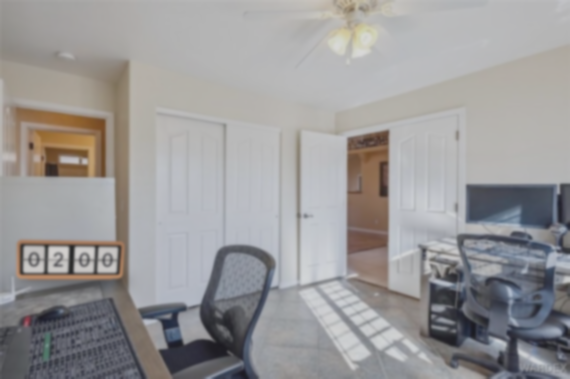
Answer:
**2:00**
